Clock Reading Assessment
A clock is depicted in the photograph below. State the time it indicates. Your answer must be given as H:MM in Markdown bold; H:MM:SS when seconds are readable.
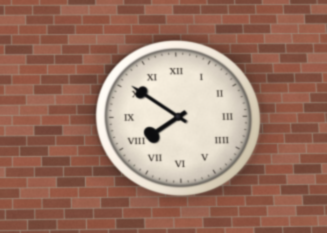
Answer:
**7:51**
